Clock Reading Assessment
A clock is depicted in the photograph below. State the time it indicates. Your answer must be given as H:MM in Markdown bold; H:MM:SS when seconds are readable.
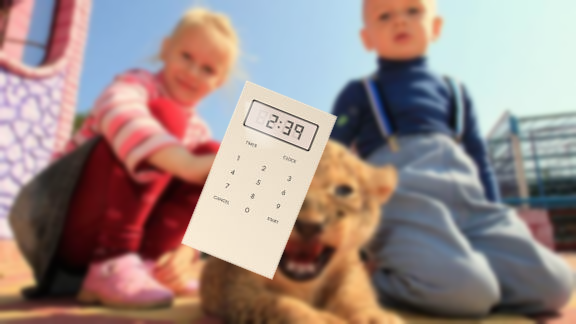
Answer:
**2:39**
